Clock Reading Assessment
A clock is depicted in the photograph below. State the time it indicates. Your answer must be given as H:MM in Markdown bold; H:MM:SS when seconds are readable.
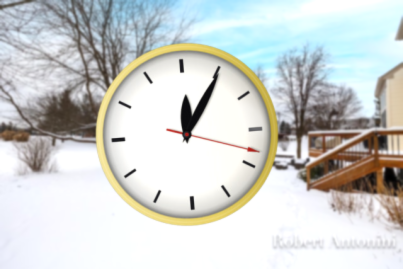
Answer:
**12:05:18**
